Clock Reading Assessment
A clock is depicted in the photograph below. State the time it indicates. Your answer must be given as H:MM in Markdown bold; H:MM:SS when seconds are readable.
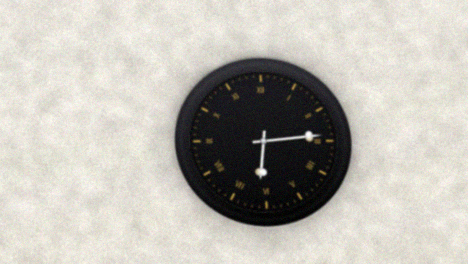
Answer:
**6:14**
